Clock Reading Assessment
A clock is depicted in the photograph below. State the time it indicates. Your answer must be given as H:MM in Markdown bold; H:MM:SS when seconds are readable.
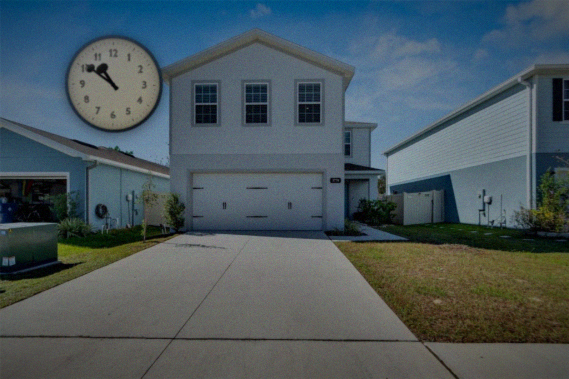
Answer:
**10:51**
